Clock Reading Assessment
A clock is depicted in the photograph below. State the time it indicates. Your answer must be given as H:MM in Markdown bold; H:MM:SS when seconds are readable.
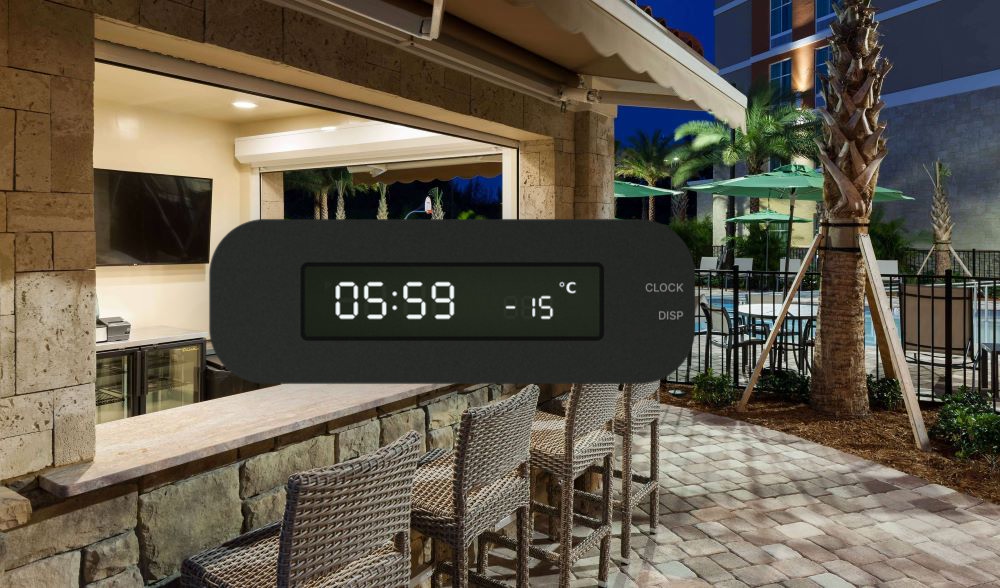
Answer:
**5:59**
